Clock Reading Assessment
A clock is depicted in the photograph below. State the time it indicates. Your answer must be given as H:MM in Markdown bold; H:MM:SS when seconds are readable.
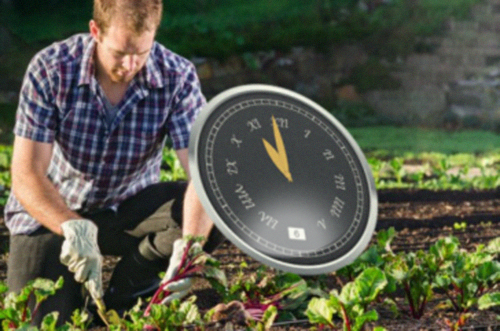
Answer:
**10:59**
